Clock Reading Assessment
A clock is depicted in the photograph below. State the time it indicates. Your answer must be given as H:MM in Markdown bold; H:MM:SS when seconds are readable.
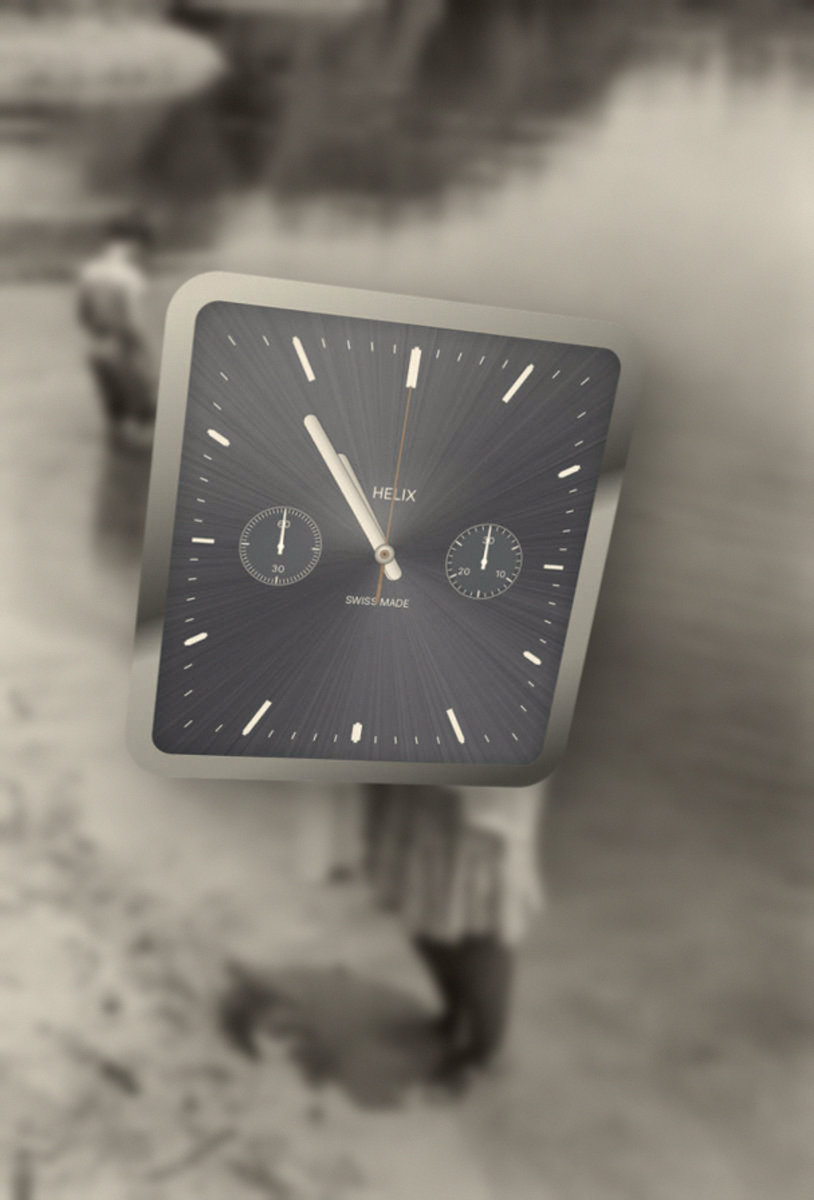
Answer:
**10:54**
